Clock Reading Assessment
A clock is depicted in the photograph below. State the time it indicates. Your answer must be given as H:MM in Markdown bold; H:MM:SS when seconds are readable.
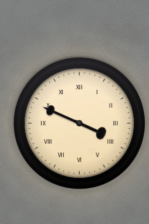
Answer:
**3:49**
